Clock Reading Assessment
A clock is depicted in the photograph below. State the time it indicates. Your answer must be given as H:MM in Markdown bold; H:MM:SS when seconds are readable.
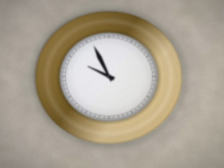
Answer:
**9:56**
